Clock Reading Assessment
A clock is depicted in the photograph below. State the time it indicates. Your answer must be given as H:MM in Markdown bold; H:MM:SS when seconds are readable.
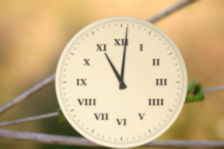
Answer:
**11:01**
